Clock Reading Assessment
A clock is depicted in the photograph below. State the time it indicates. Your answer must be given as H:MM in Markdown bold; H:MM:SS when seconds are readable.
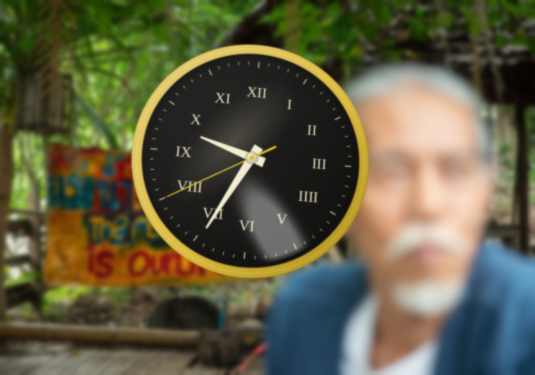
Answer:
**9:34:40**
